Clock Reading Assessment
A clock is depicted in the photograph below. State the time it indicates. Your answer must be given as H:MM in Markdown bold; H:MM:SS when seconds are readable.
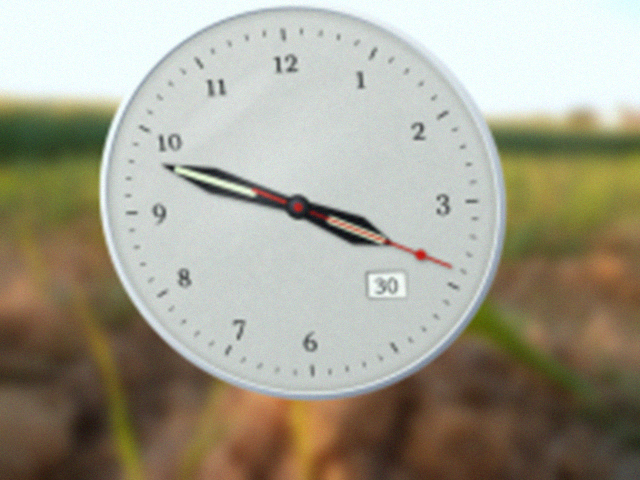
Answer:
**3:48:19**
